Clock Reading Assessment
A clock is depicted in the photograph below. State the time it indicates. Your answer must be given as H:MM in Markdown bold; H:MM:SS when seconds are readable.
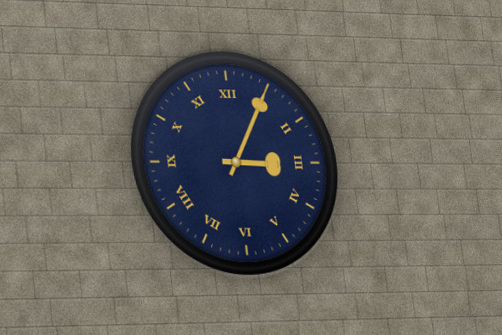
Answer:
**3:05**
